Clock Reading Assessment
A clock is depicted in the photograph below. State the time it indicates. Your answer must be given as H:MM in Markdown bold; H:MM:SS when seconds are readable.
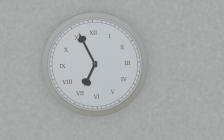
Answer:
**6:56**
